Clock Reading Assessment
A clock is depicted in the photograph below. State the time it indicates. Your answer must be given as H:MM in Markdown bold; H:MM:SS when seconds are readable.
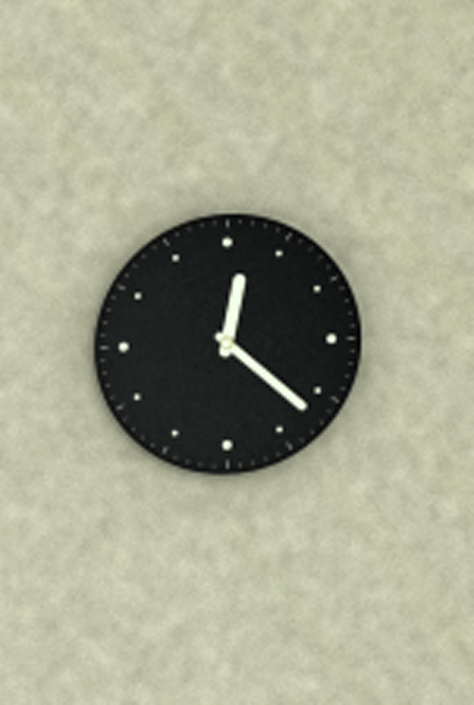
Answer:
**12:22**
